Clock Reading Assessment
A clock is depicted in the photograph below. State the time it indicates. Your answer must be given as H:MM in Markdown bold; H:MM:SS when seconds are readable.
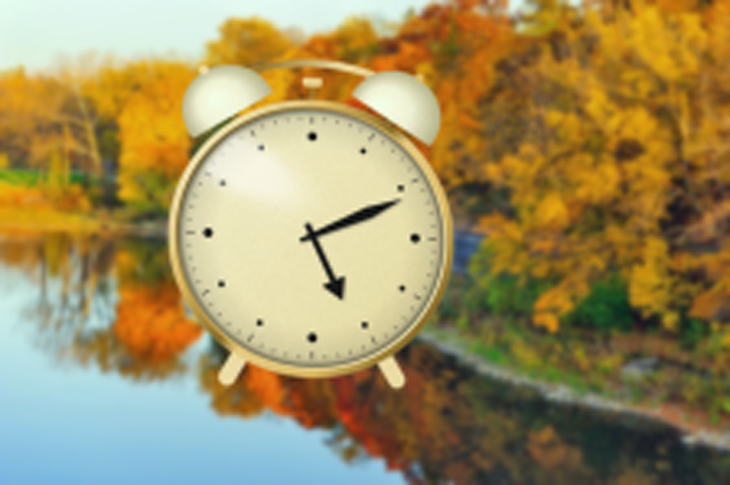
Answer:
**5:11**
